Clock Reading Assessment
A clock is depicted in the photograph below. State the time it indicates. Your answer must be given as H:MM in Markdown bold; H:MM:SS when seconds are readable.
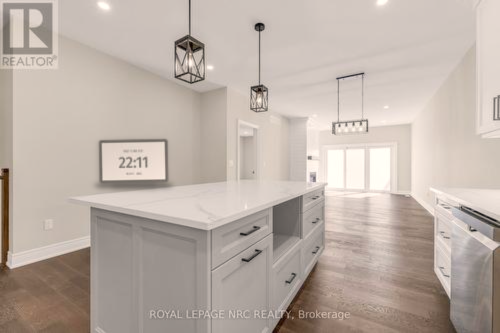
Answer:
**22:11**
